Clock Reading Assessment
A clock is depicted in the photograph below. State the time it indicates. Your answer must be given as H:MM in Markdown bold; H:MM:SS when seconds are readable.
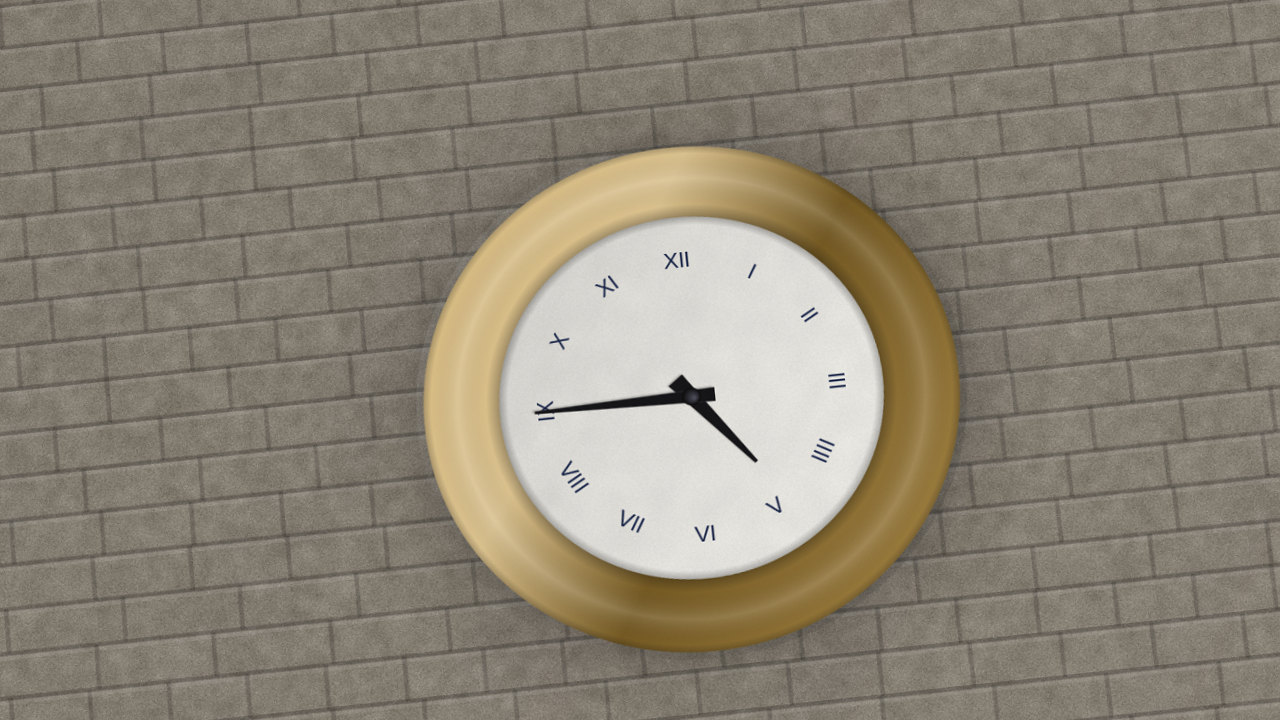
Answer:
**4:45**
